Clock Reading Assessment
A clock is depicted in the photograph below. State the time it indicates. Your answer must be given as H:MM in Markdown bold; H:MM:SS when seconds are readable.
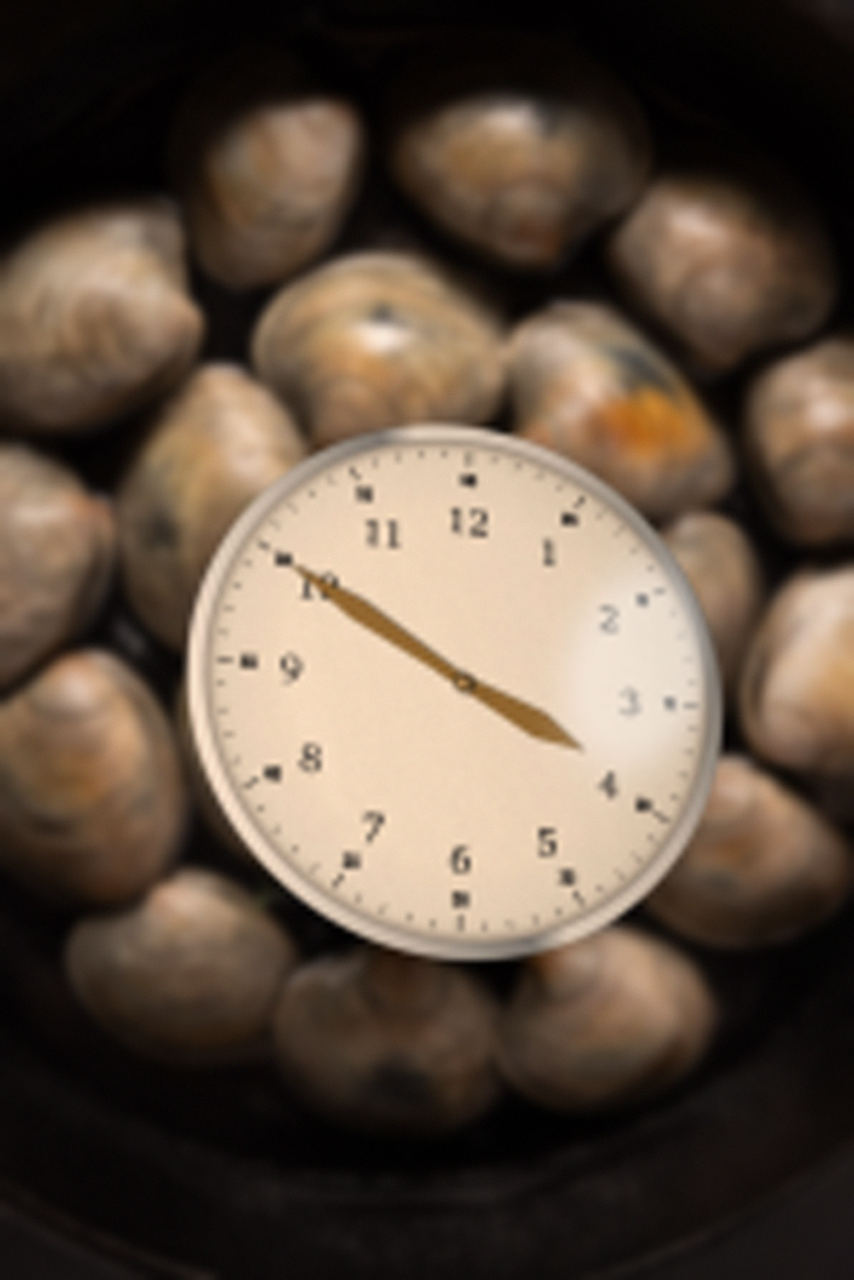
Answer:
**3:50**
